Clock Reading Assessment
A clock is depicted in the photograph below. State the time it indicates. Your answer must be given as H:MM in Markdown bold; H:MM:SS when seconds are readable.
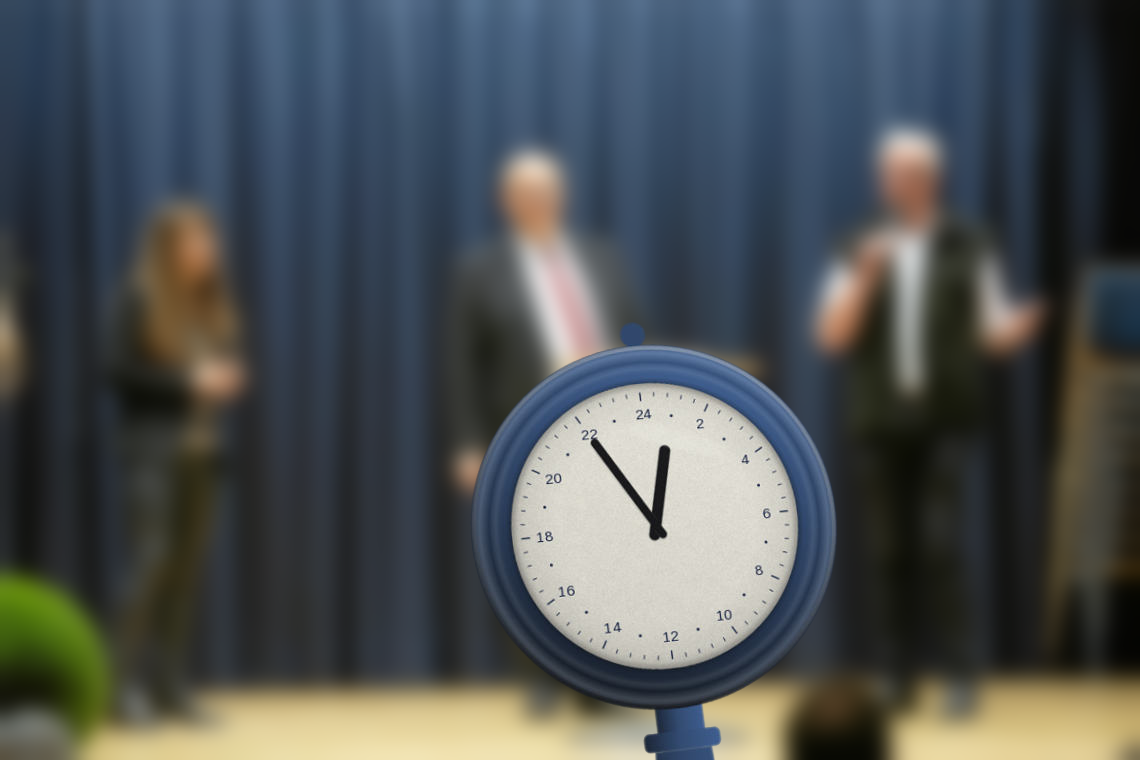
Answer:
**0:55**
